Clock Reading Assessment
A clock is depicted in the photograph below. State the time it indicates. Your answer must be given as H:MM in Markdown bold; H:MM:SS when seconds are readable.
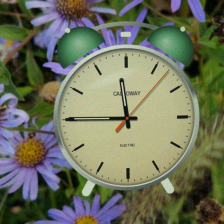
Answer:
**11:45:07**
